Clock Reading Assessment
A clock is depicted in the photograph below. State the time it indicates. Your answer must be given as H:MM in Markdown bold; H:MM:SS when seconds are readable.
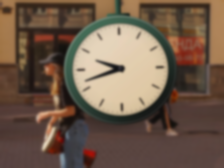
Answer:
**9:42**
